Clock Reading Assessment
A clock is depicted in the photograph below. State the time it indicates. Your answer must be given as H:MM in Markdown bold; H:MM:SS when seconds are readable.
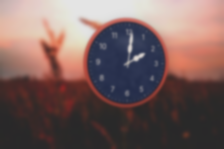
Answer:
**2:01**
